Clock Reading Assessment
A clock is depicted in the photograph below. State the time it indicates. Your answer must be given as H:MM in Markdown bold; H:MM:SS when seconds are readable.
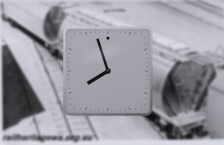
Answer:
**7:57**
